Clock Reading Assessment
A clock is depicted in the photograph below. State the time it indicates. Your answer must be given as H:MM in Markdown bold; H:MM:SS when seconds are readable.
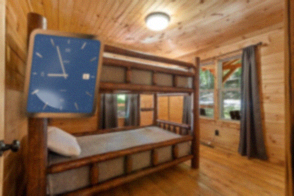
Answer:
**8:56**
